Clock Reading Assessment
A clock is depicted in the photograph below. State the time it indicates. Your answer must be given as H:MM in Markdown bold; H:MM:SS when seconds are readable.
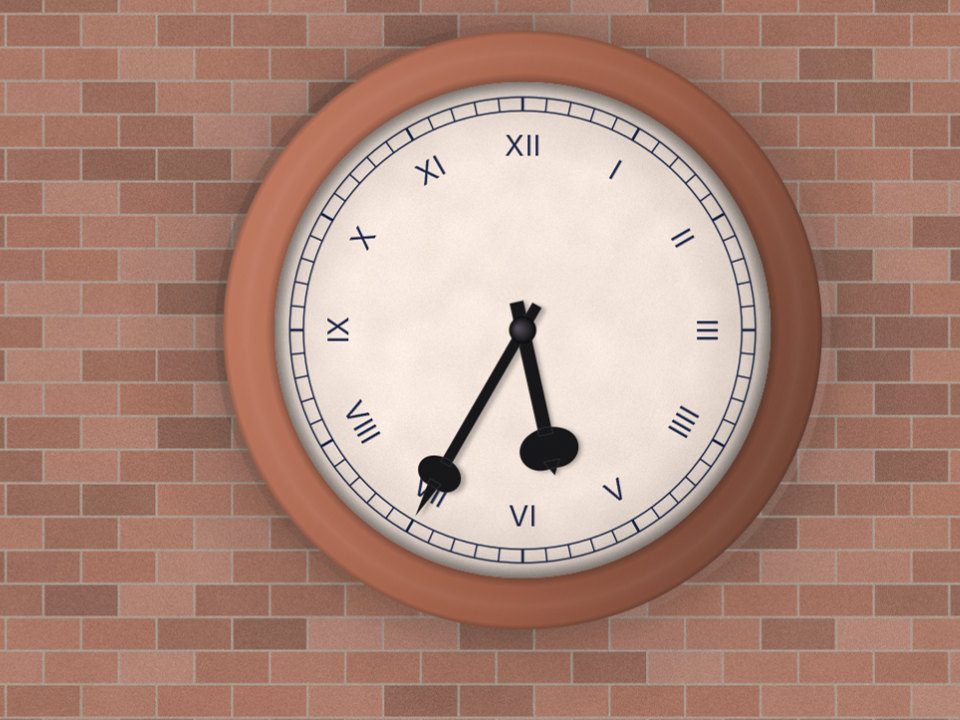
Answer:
**5:35**
